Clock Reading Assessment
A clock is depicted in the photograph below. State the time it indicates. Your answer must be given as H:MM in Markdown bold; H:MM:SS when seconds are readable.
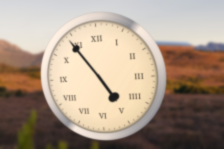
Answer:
**4:54**
